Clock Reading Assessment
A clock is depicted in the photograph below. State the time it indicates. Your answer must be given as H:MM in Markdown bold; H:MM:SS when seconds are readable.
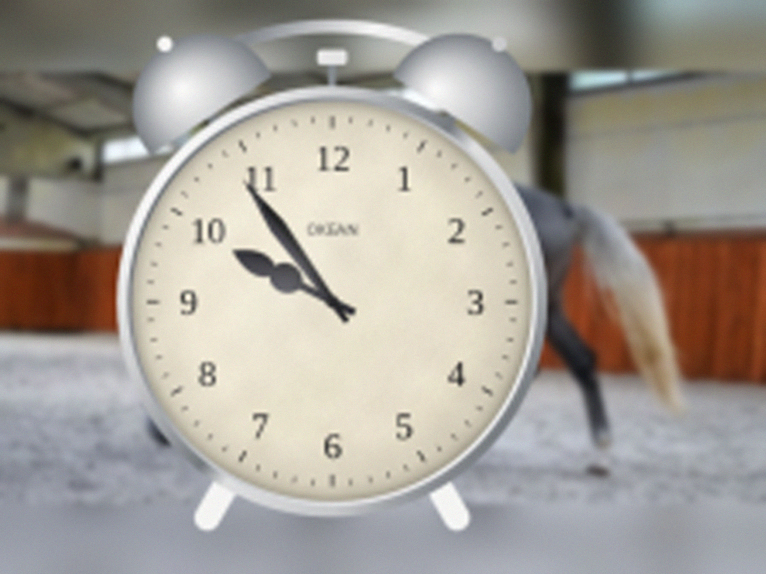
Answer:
**9:54**
